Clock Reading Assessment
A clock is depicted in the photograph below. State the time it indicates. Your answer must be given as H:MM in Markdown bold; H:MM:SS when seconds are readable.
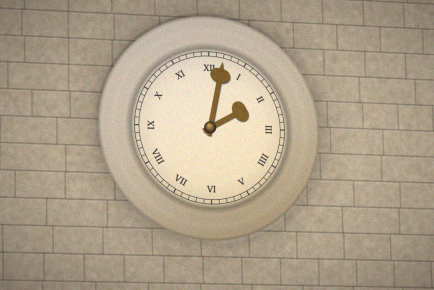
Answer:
**2:02**
